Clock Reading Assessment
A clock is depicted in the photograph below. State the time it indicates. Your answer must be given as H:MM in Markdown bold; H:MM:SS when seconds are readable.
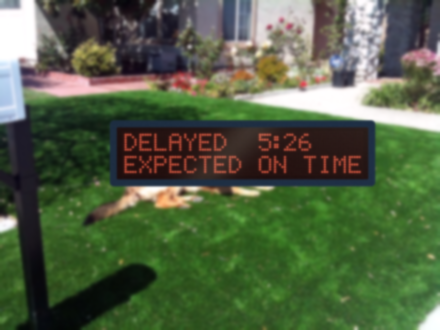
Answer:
**5:26**
